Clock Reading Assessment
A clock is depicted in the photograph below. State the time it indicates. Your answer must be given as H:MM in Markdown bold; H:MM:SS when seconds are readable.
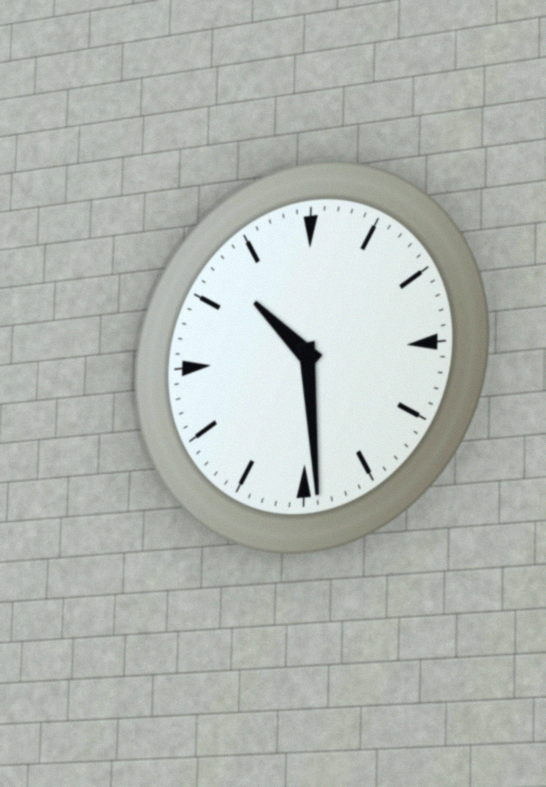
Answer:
**10:29**
